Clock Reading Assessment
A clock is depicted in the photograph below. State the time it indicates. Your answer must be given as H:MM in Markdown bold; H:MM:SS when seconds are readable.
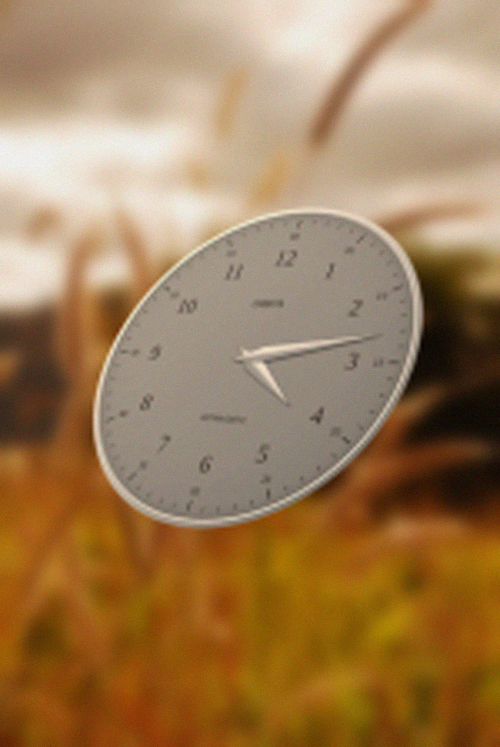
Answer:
**4:13**
